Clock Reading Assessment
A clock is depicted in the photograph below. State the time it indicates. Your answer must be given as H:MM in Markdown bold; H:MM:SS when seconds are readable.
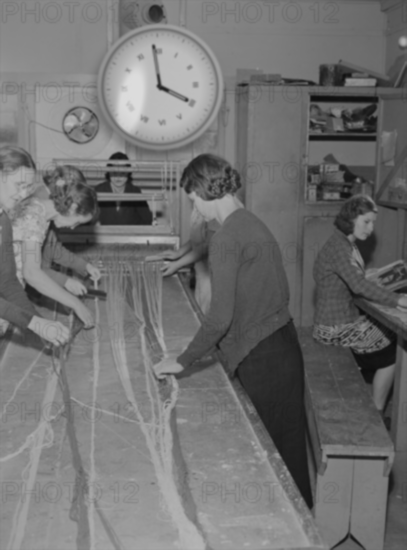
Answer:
**3:59**
